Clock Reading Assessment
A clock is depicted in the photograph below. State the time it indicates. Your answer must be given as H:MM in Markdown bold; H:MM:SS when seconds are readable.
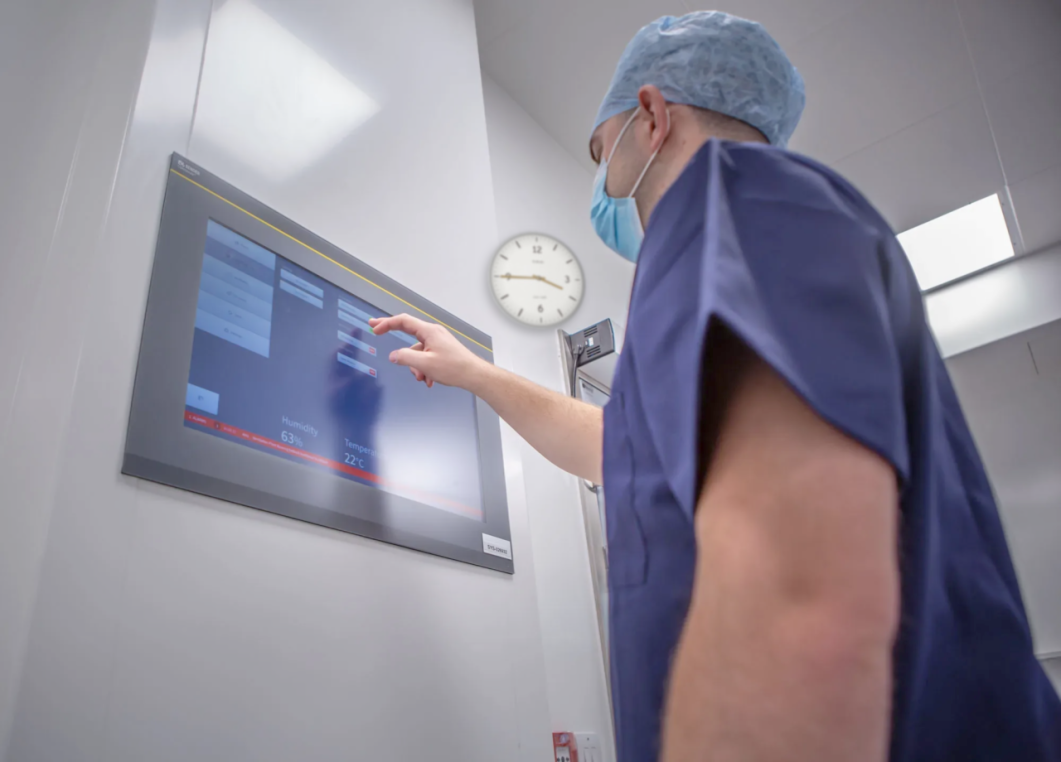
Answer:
**3:45**
